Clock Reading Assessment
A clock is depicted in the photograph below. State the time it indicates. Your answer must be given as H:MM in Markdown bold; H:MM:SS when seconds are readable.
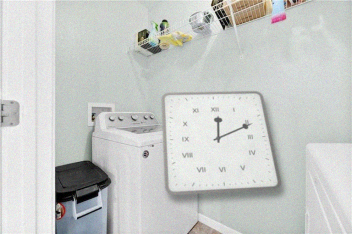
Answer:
**12:11**
